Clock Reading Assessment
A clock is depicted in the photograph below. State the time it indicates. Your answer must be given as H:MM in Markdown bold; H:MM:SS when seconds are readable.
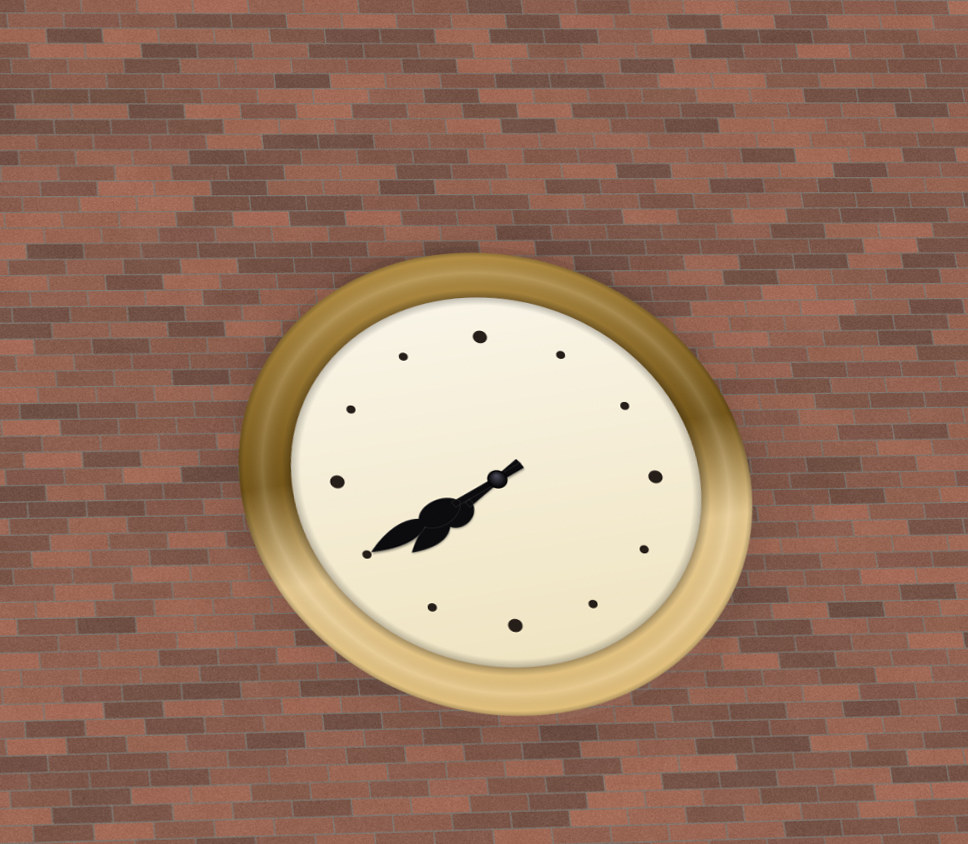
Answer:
**7:40**
